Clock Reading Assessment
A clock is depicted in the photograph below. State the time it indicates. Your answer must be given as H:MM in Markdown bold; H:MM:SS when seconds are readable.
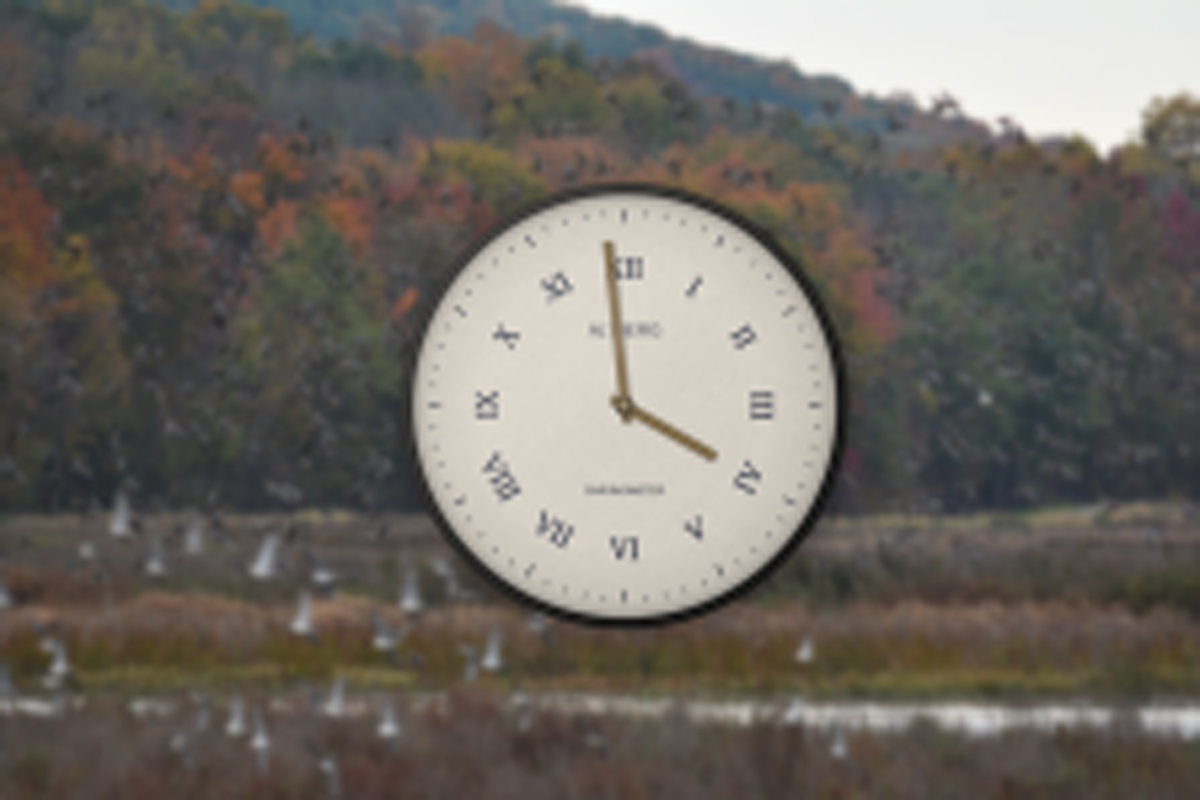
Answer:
**3:59**
